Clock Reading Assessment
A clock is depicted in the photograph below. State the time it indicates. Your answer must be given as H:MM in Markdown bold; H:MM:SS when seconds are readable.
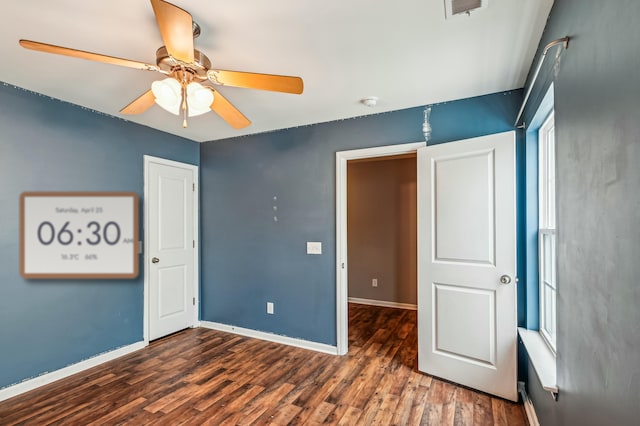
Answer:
**6:30**
